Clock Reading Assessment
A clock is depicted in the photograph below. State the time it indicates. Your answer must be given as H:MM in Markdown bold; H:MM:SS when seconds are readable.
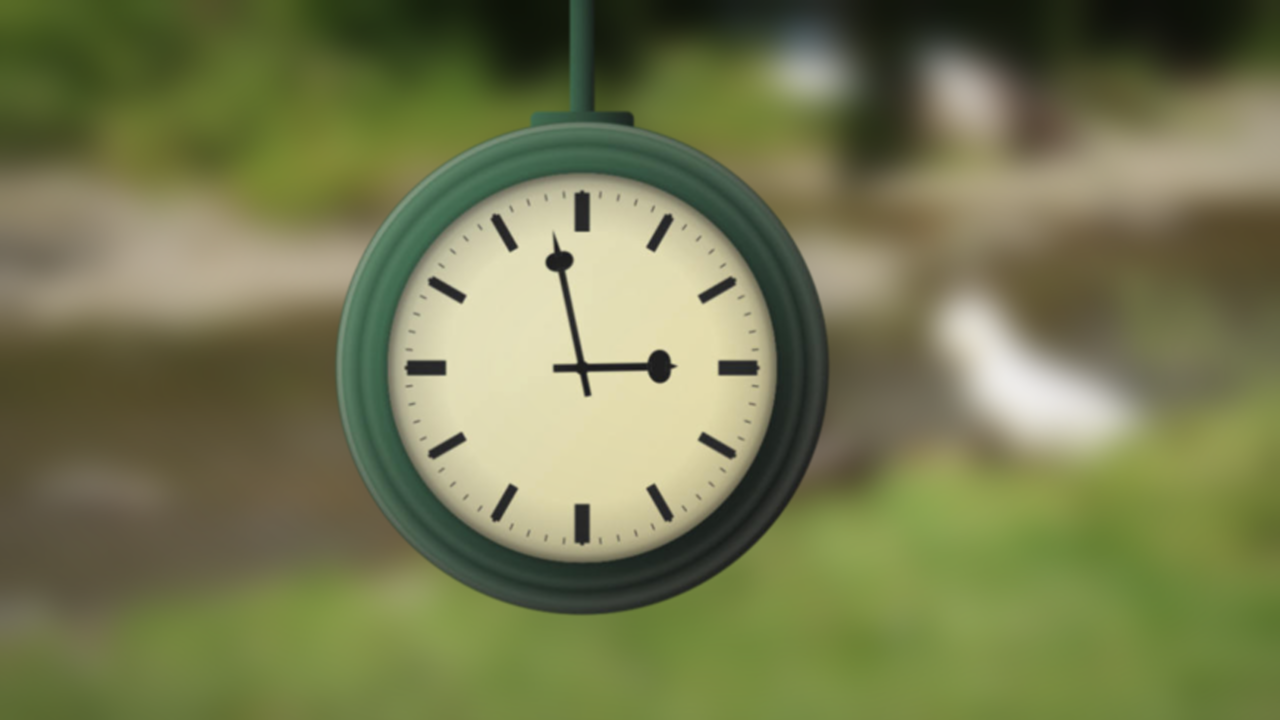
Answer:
**2:58**
